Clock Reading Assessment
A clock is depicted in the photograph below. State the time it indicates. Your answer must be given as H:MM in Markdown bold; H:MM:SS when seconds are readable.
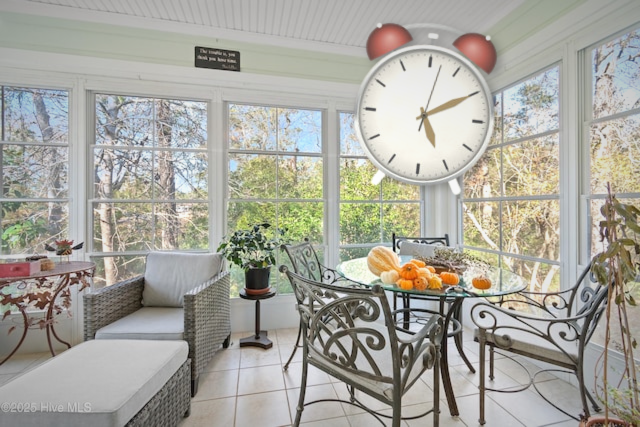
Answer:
**5:10:02**
